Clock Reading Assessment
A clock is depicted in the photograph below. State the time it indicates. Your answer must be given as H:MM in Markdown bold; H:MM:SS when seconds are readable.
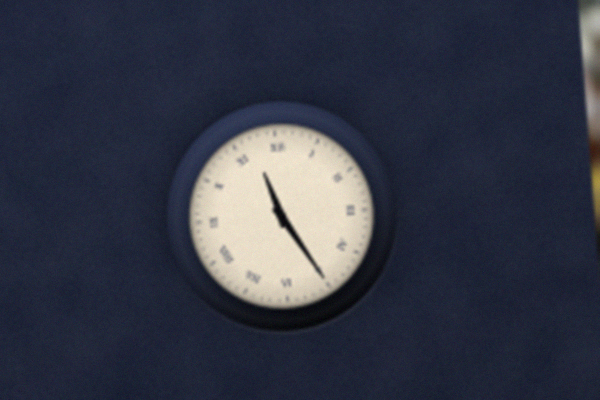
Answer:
**11:25**
